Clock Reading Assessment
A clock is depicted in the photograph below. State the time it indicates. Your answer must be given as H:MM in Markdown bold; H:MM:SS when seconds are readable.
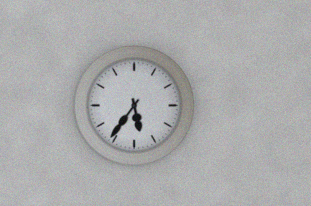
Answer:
**5:36**
